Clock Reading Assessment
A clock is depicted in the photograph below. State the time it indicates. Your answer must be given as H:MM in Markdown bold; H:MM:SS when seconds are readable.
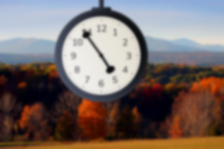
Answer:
**4:54**
